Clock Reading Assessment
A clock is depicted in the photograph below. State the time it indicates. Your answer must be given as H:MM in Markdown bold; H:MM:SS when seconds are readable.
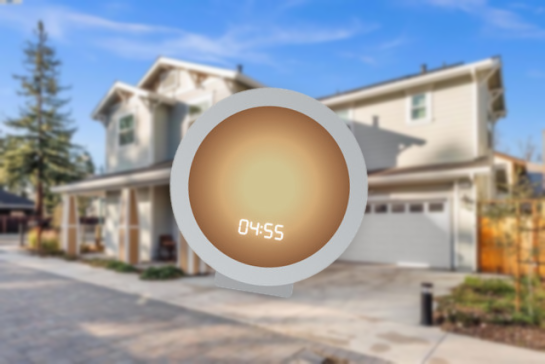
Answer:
**4:55**
